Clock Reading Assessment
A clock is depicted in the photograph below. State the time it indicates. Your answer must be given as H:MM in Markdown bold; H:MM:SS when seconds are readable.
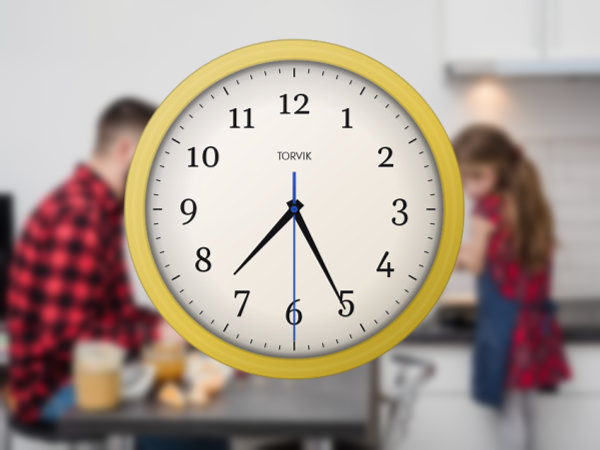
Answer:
**7:25:30**
